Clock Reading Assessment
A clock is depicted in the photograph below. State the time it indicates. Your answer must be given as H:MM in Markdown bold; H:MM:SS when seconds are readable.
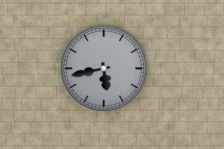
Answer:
**5:43**
